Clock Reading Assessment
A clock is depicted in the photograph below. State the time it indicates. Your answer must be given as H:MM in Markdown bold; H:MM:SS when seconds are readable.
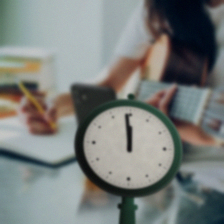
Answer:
**11:59**
